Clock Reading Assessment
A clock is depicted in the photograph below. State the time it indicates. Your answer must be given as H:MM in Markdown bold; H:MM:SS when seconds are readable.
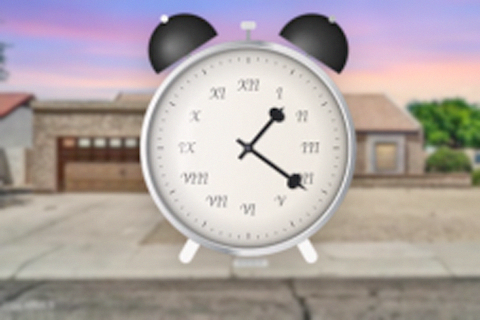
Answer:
**1:21**
